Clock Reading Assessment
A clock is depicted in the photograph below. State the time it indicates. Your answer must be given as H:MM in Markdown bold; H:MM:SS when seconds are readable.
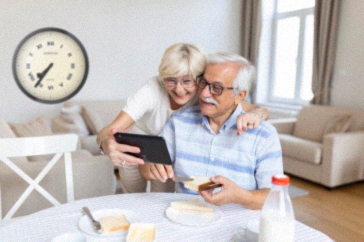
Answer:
**7:36**
